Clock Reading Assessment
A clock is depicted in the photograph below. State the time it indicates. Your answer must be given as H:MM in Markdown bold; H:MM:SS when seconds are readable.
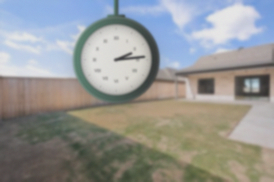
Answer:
**2:14**
